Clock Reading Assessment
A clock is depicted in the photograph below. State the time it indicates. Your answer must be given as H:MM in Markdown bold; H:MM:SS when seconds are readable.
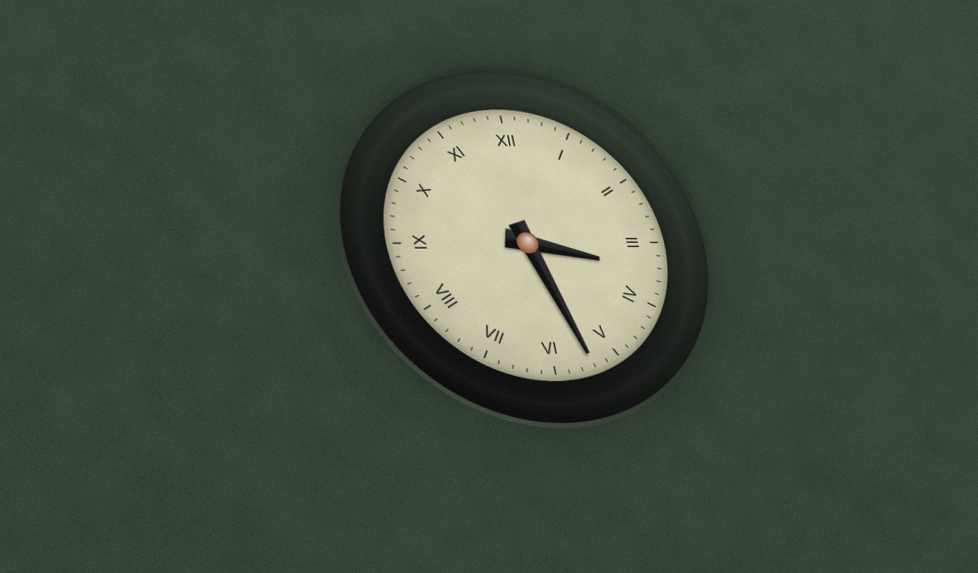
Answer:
**3:27**
